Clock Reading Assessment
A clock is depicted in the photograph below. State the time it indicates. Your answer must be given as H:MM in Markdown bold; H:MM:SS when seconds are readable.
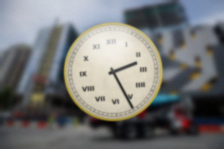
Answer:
**2:26**
